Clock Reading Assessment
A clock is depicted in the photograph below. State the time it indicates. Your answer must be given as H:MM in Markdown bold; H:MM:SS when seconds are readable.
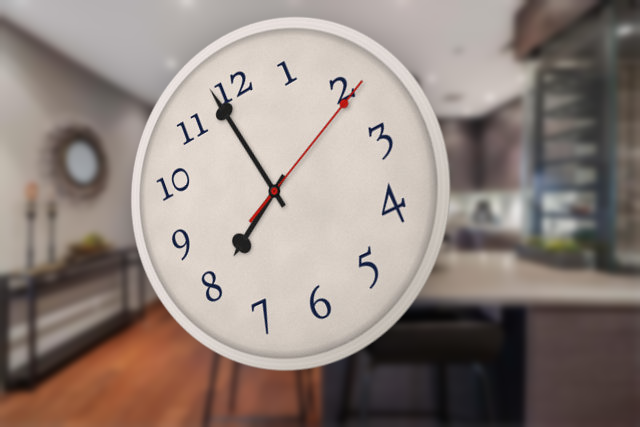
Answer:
**7:58:11**
